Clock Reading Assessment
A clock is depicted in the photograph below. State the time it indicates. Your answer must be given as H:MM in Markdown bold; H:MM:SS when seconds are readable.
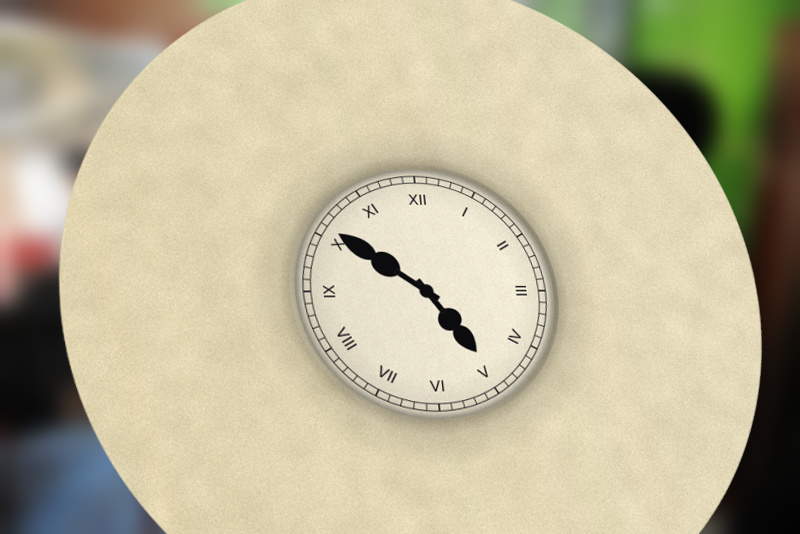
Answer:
**4:51**
